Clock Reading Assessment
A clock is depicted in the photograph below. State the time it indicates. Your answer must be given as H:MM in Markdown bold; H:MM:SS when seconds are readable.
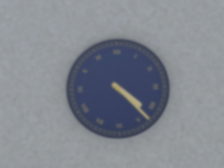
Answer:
**4:23**
